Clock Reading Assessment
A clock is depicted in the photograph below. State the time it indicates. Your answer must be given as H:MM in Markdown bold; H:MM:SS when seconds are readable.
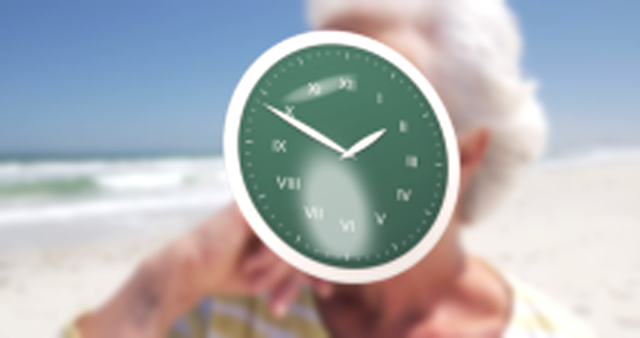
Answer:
**1:49**
